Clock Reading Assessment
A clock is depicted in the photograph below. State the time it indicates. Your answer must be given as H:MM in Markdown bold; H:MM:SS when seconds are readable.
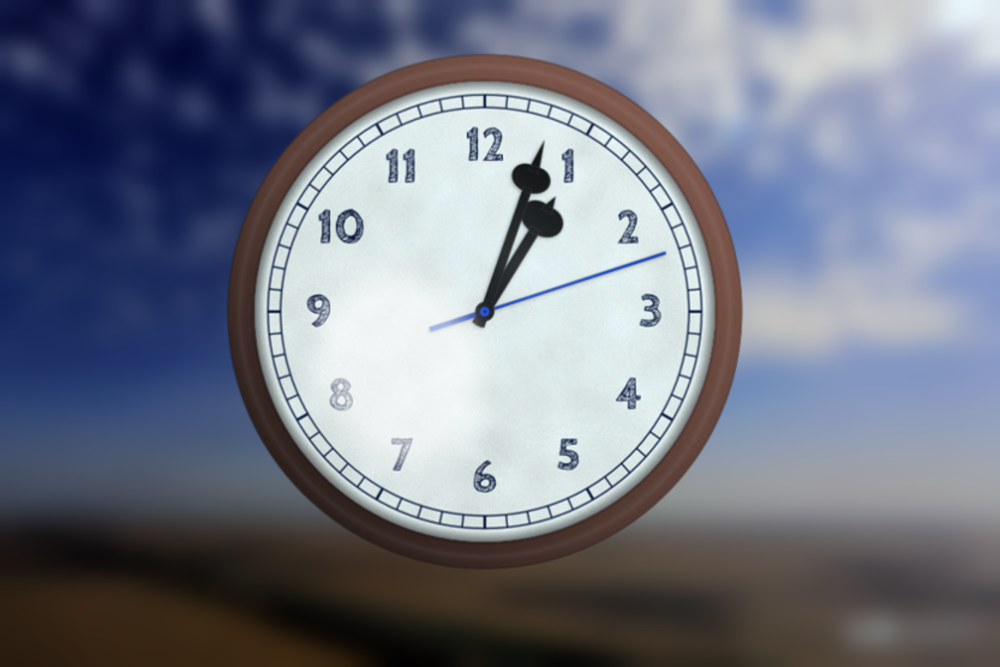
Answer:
**1:03:12**
